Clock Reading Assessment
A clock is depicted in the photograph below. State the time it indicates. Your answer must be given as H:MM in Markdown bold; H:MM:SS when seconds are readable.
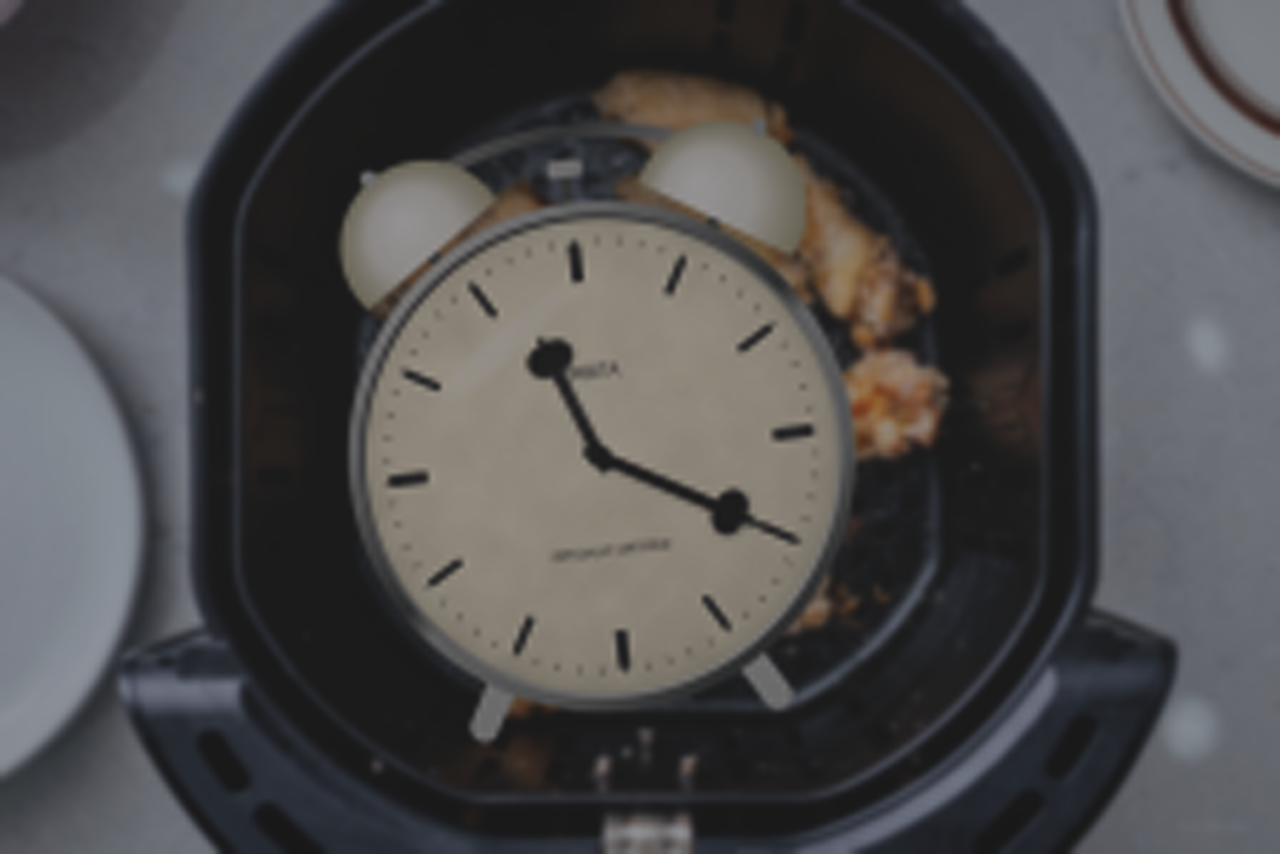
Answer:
**11:20**
